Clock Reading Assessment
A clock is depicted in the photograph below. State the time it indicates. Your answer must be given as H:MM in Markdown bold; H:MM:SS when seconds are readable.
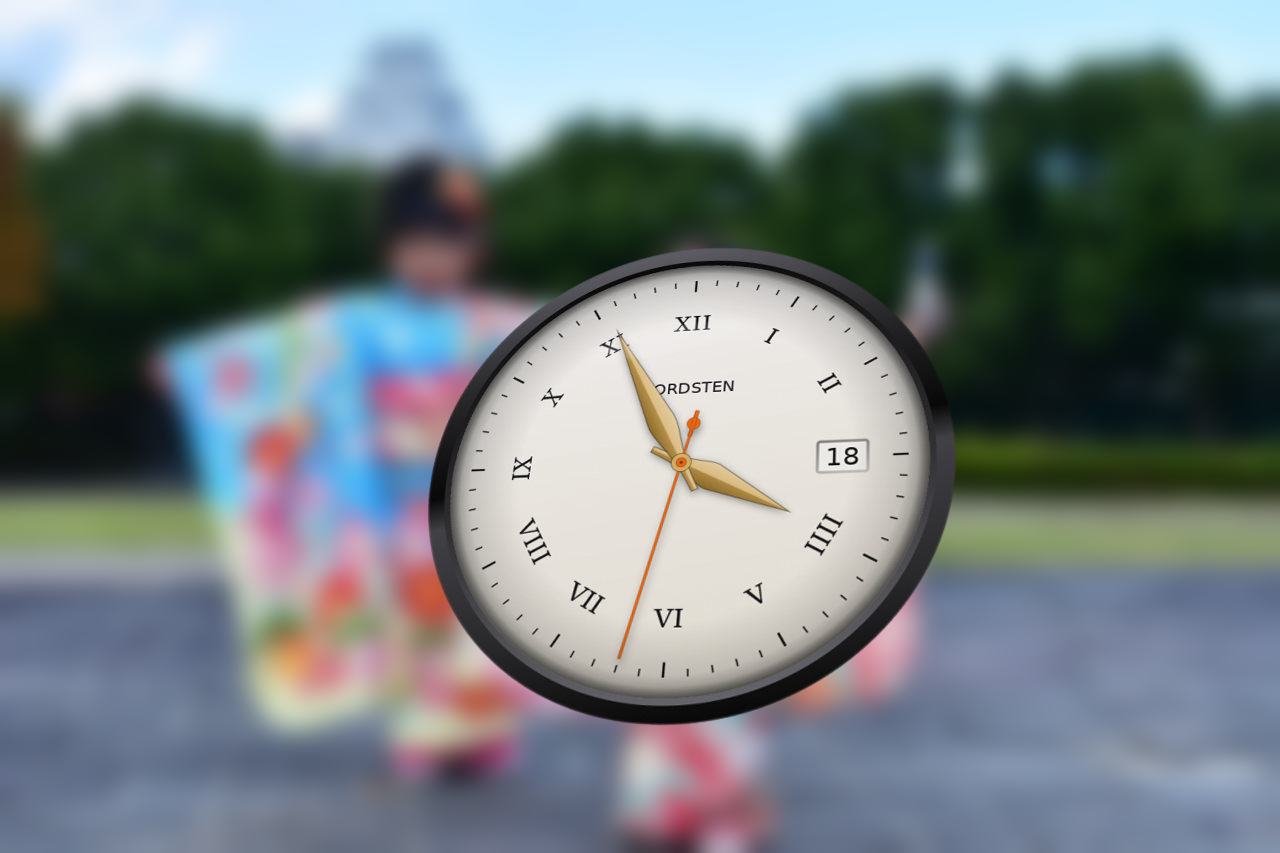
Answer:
**3:55:32**
